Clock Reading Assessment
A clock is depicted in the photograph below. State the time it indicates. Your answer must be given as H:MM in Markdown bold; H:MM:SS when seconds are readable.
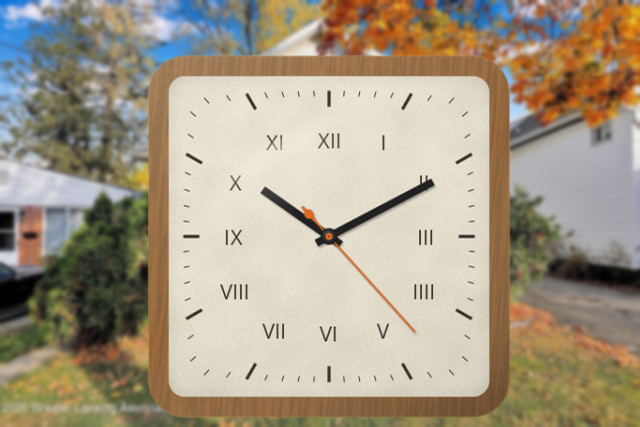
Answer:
**10:10:23**
